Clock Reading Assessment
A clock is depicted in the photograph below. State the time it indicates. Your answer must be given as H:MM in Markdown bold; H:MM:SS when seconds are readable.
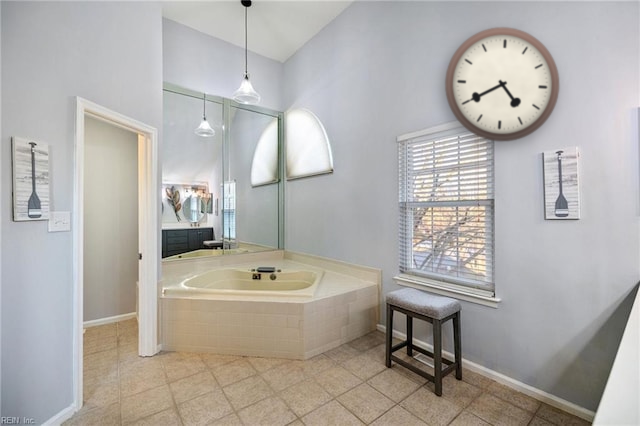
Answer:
**4:40**
